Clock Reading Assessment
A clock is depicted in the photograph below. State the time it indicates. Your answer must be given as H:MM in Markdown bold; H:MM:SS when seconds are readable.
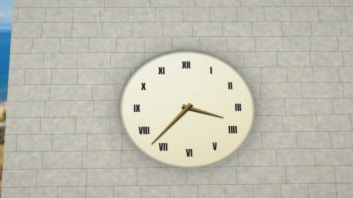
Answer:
**3:37**
